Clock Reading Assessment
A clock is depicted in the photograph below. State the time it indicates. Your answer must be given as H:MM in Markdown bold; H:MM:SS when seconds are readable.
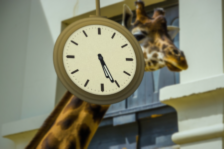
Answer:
**5:26**
